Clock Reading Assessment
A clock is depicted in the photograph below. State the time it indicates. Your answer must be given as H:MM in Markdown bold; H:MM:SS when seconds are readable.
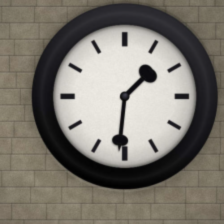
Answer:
**1:31**
